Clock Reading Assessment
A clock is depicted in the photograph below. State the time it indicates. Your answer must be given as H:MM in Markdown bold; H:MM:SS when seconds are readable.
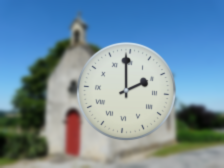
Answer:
**1:59**
